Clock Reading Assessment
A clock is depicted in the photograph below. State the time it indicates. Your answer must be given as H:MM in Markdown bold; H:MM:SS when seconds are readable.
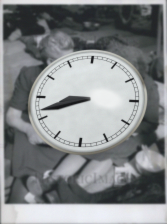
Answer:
**8:42**
